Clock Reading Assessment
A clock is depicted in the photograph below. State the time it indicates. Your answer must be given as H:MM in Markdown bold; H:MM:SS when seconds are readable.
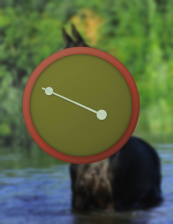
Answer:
**3:49**
